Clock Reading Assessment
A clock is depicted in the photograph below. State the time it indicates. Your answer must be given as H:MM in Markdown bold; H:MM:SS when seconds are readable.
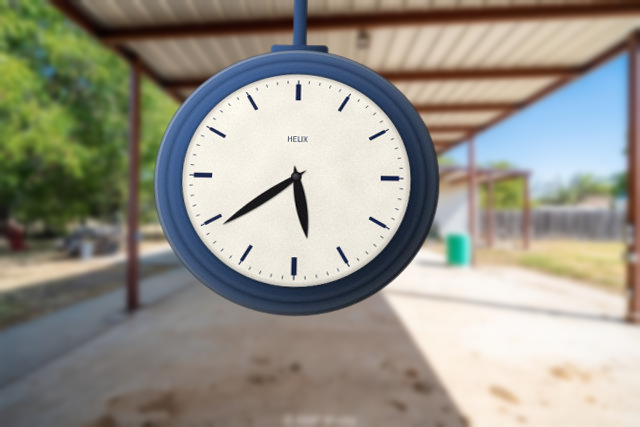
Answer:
**5:39**
